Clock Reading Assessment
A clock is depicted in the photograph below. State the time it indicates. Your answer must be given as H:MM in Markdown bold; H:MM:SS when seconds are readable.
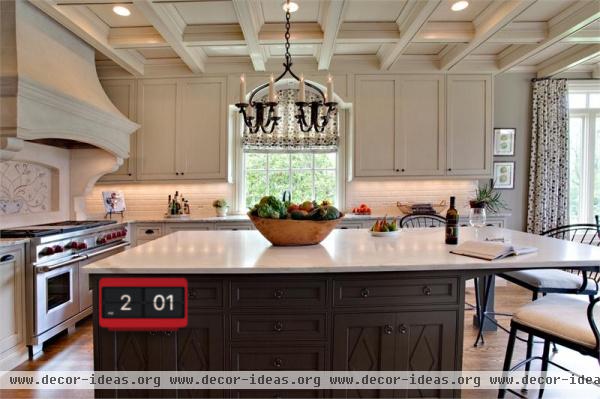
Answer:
**2:01**
